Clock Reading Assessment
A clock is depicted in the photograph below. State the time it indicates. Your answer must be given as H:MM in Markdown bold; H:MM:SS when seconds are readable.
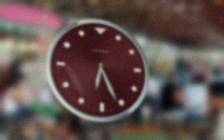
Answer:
**6:26**
